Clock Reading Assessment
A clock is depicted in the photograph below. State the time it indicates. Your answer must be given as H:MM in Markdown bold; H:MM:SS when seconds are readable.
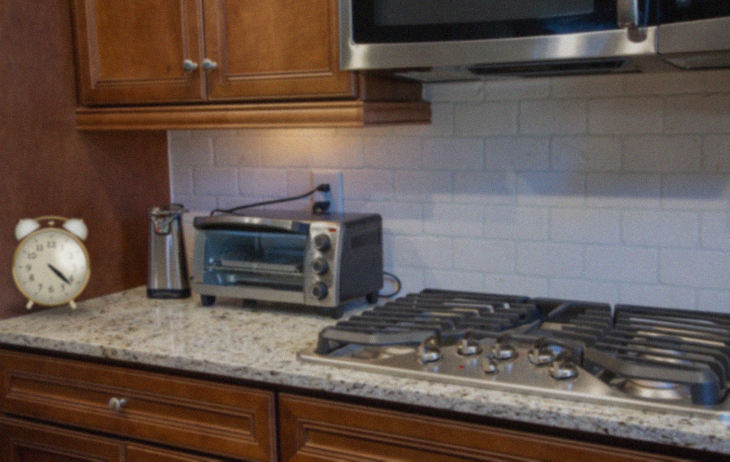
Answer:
**4:22**
